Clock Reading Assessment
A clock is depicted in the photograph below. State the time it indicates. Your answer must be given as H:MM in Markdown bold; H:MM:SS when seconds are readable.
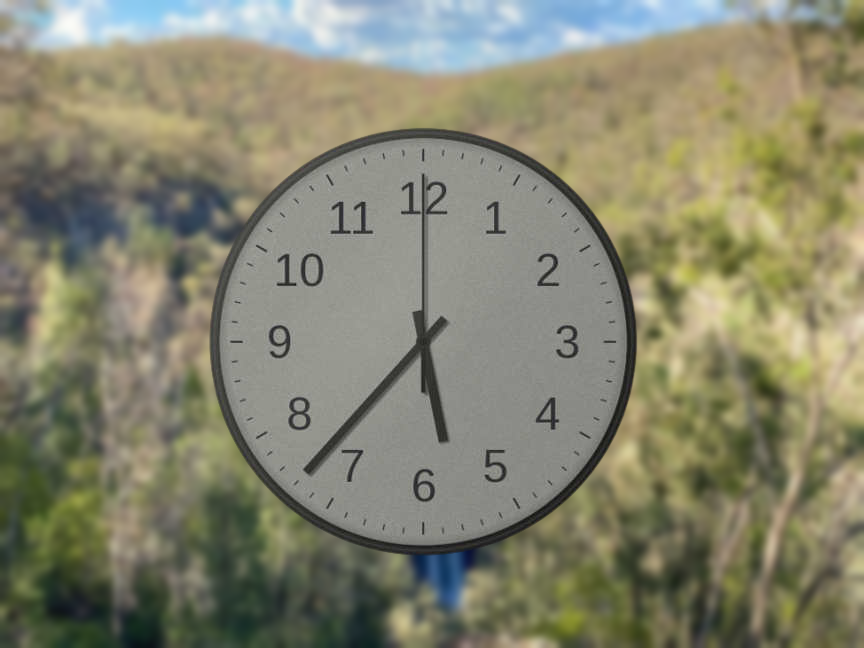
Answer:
**5:37:00**
